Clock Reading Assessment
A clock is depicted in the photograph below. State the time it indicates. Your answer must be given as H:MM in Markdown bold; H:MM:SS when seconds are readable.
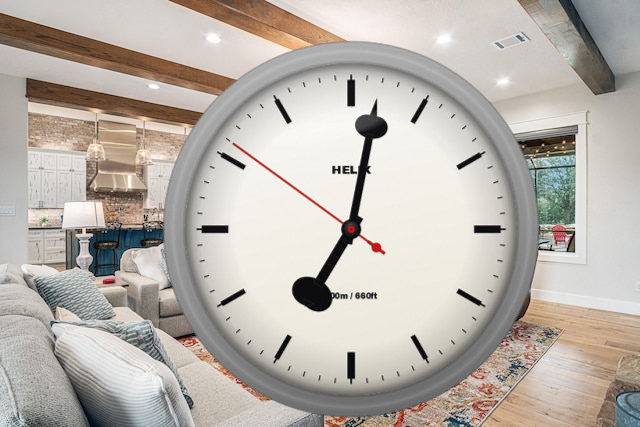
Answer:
**7:01:51**
